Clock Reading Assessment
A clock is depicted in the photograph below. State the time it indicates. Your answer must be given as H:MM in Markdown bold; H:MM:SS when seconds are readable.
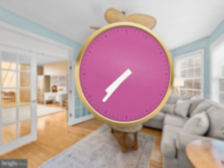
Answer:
**7:37**
